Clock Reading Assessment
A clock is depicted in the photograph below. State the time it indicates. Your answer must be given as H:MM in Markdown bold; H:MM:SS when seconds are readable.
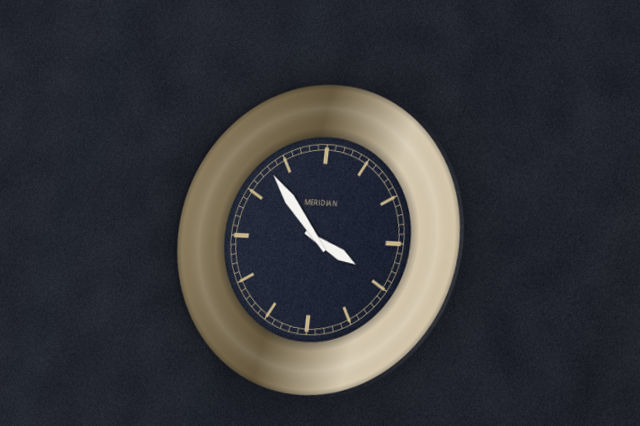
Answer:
**3:53**
